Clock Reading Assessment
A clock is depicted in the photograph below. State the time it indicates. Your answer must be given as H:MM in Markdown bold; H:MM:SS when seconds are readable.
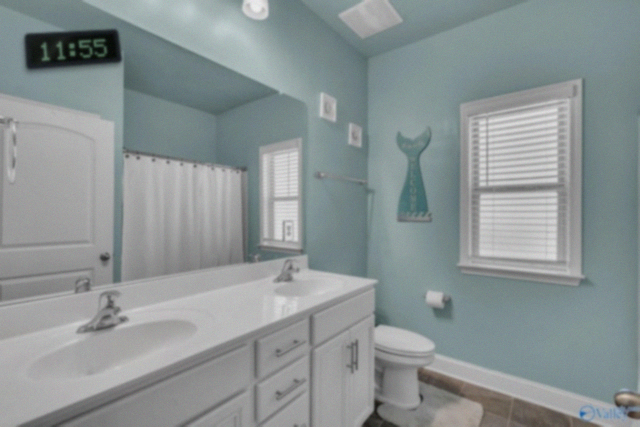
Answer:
**11:55**
